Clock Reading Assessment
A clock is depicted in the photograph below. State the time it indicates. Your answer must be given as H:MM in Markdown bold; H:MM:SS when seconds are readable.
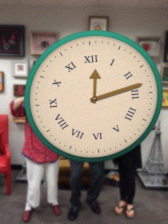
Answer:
**12:13**
